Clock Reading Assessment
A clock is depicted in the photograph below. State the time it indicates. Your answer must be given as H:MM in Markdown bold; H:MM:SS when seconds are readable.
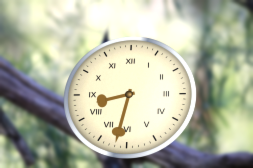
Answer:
**8:32**
